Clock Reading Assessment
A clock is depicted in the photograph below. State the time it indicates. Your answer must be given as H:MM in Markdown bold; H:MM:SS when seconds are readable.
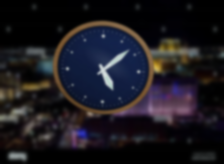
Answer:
**5:08**
